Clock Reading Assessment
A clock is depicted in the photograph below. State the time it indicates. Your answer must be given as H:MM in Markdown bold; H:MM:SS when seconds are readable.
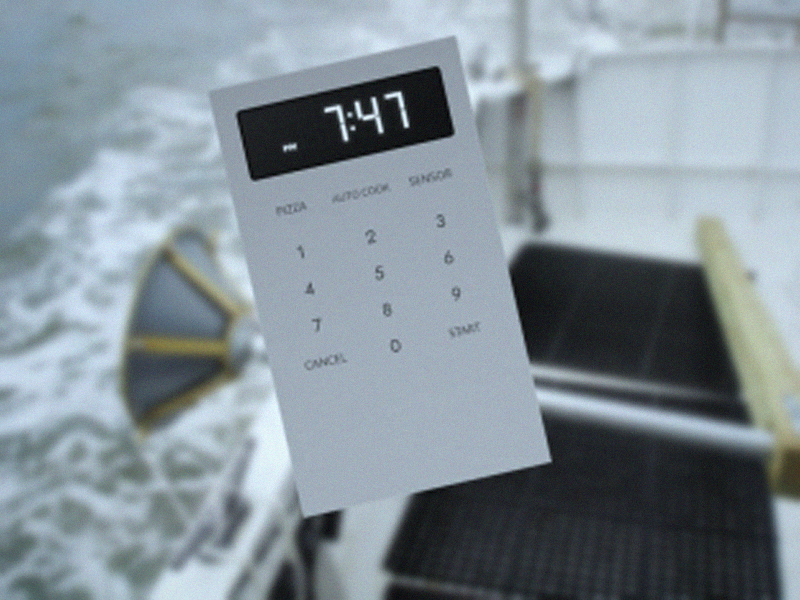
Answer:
**7:47**
